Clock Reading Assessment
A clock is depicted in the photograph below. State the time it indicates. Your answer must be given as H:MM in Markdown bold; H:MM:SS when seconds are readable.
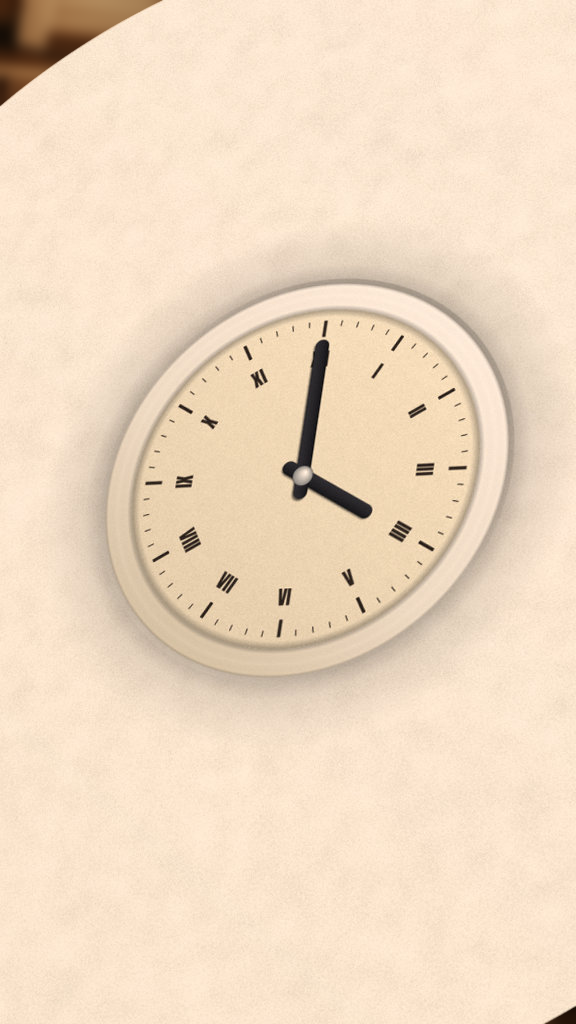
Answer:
**4:00**
